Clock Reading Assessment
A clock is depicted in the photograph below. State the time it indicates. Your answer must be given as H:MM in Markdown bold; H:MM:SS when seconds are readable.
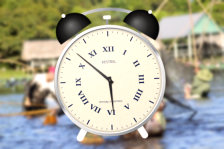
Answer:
**5:52**
